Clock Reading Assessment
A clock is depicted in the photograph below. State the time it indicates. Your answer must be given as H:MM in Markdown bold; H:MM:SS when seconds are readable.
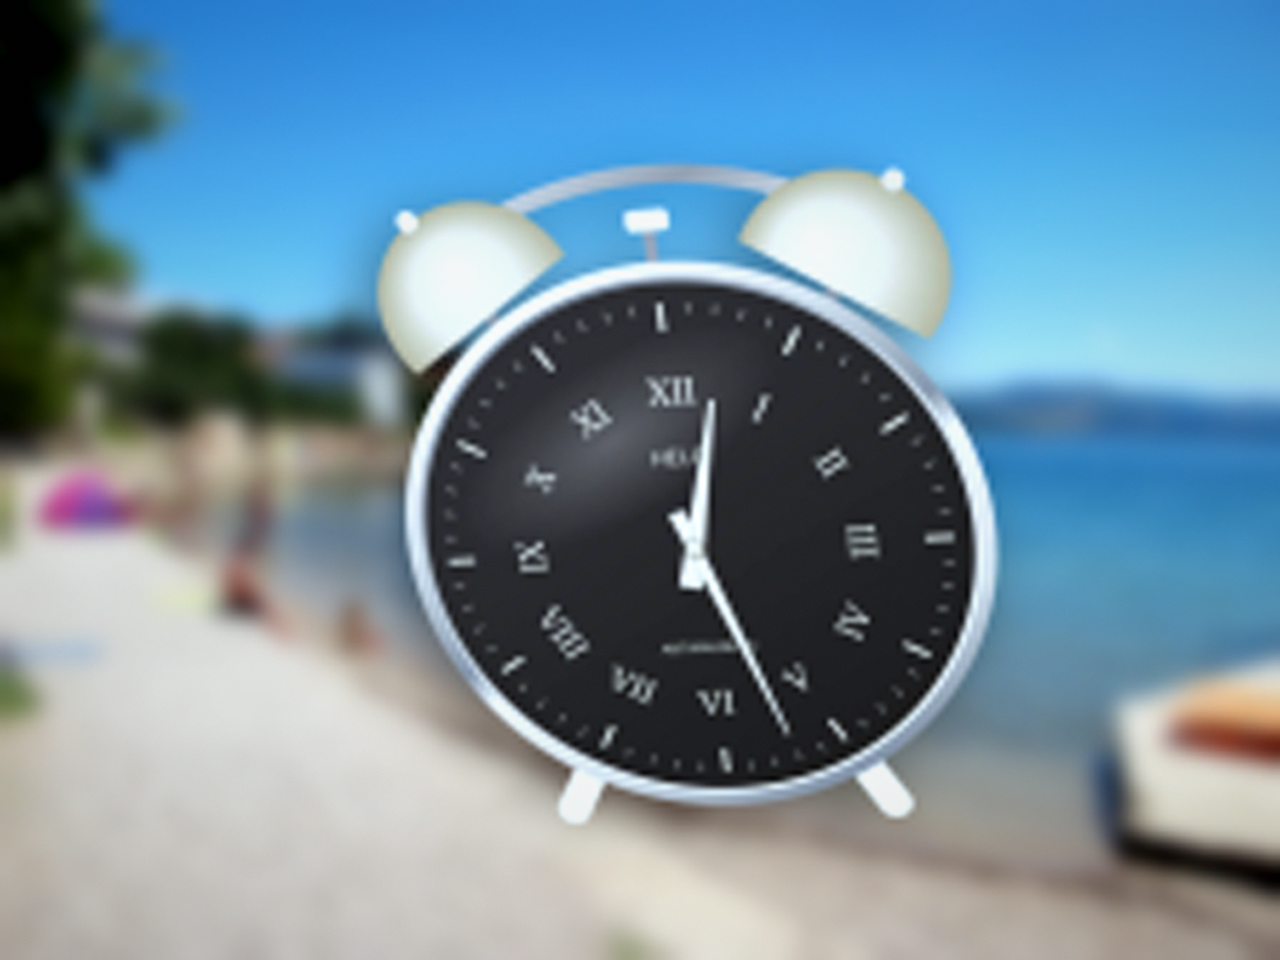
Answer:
**12:27**
